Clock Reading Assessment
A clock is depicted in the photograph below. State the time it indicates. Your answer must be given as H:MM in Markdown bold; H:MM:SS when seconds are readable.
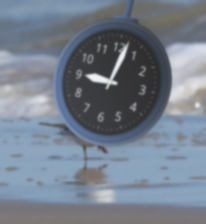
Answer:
**9:02**
